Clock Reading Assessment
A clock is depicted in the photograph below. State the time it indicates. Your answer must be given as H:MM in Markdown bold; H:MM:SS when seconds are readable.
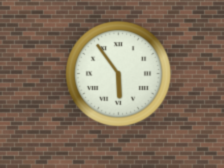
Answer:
**5:54**
